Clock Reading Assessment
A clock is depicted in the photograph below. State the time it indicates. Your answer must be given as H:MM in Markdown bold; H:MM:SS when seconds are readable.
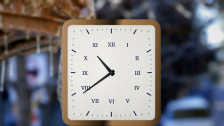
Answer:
**10:39**
